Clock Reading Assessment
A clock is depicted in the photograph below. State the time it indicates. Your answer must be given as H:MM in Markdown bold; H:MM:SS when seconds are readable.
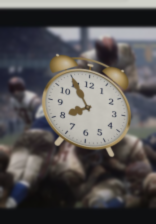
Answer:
**7:55**
